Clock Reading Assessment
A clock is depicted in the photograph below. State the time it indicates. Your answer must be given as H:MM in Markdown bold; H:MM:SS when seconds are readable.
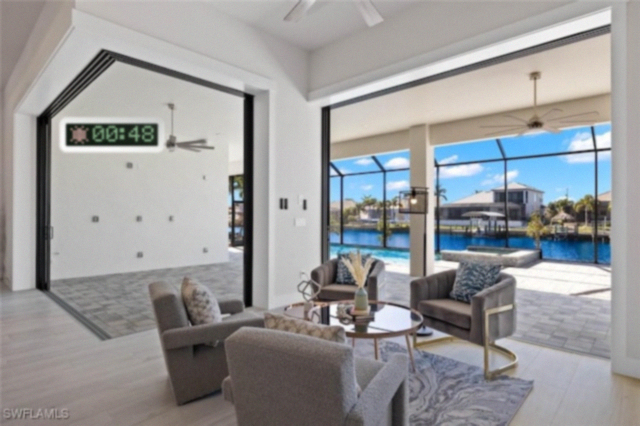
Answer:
**0:48**
